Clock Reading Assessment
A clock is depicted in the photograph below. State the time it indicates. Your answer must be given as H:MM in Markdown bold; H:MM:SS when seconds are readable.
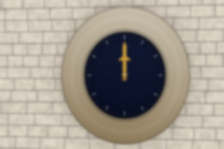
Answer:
**12:00**
